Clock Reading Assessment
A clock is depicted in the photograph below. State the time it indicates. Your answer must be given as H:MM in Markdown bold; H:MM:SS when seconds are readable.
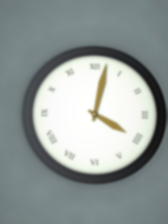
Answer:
**4:02**
